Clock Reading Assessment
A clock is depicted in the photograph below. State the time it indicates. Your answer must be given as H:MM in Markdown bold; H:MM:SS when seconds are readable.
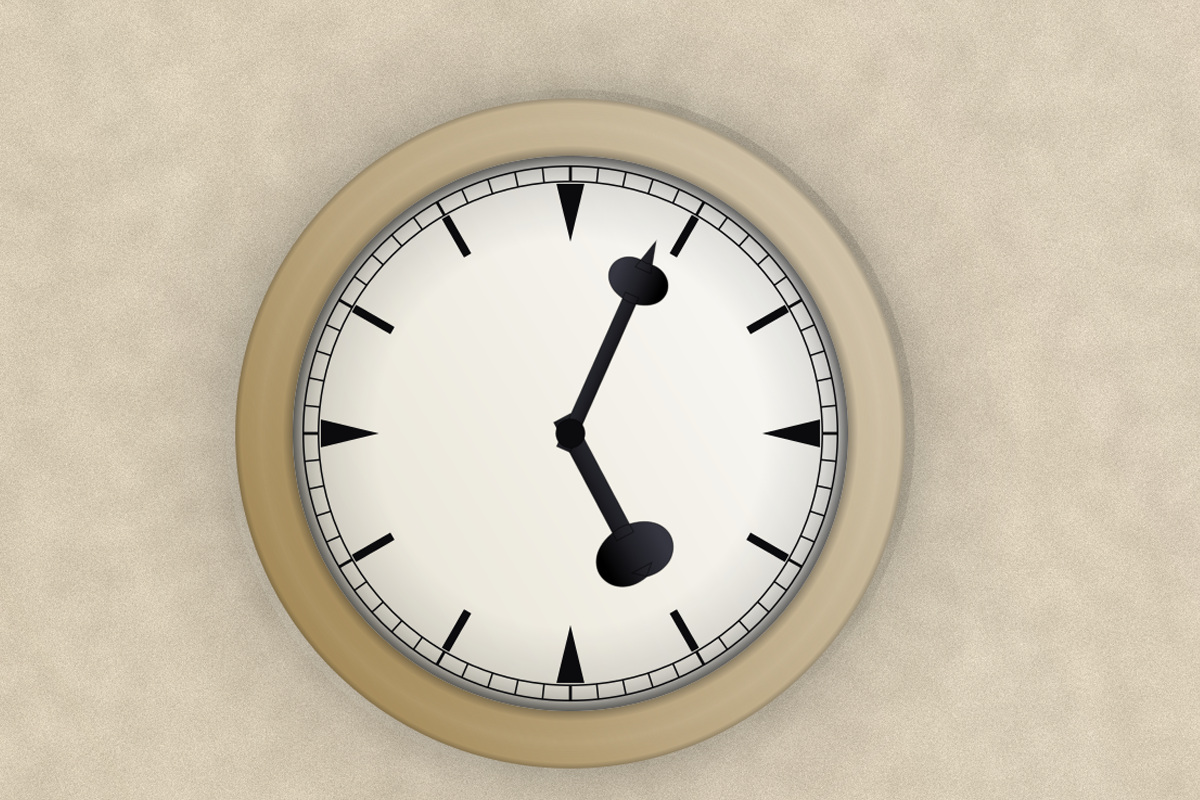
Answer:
**5:04**
